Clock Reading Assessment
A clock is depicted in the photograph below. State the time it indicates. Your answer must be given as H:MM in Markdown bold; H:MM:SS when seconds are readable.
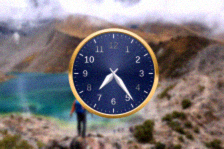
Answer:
**7:24**
